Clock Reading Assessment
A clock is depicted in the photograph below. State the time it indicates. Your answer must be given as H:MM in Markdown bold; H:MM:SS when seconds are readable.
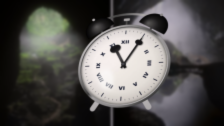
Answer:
**11:05**
